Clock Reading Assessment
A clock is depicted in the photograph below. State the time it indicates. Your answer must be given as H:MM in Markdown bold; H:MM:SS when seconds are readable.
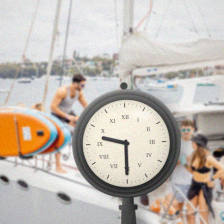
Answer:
**9:30**
